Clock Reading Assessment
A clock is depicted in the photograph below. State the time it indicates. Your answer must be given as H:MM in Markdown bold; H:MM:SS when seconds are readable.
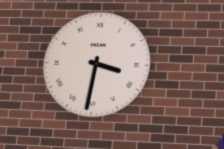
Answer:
**3:31**
